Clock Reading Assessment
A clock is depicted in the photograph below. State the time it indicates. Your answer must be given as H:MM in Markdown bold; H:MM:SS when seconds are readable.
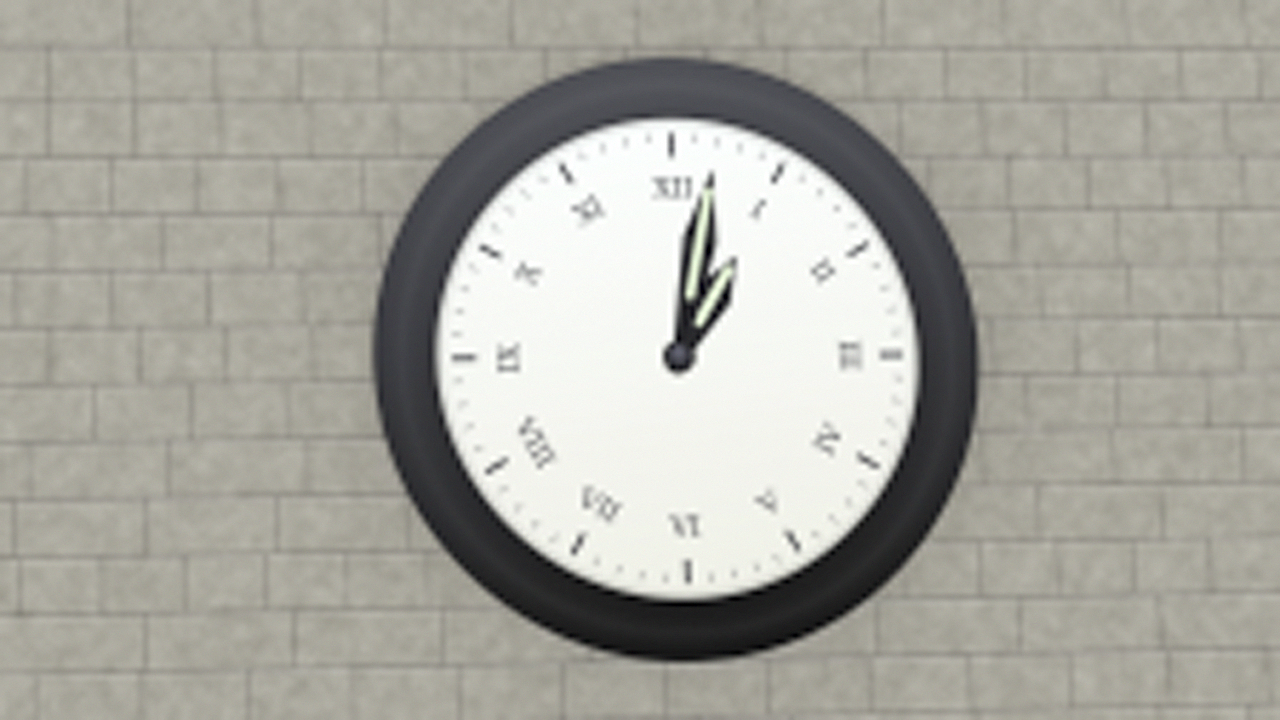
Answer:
**1:02**
